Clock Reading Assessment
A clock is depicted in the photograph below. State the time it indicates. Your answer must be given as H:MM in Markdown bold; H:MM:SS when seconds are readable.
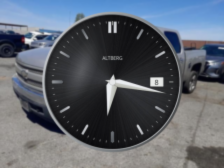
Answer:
**6:17**
